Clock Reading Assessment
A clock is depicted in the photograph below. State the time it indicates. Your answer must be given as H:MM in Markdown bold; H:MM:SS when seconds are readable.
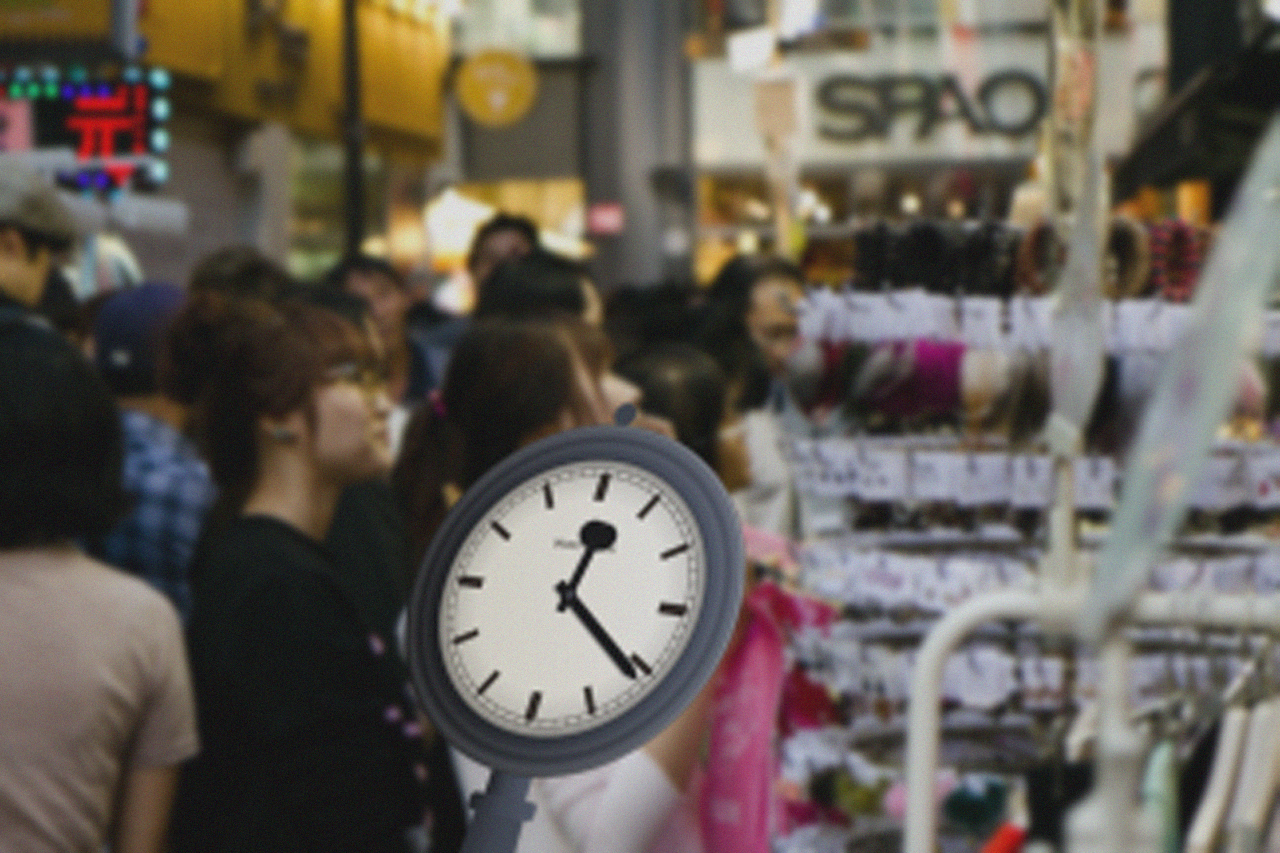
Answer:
**12:21**
